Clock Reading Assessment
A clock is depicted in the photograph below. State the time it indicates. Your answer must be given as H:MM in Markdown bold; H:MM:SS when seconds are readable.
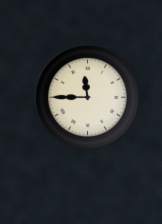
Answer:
**11:45**
